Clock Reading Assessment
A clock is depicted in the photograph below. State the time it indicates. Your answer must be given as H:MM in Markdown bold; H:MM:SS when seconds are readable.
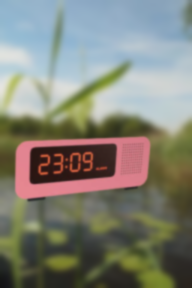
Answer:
**23:09**
